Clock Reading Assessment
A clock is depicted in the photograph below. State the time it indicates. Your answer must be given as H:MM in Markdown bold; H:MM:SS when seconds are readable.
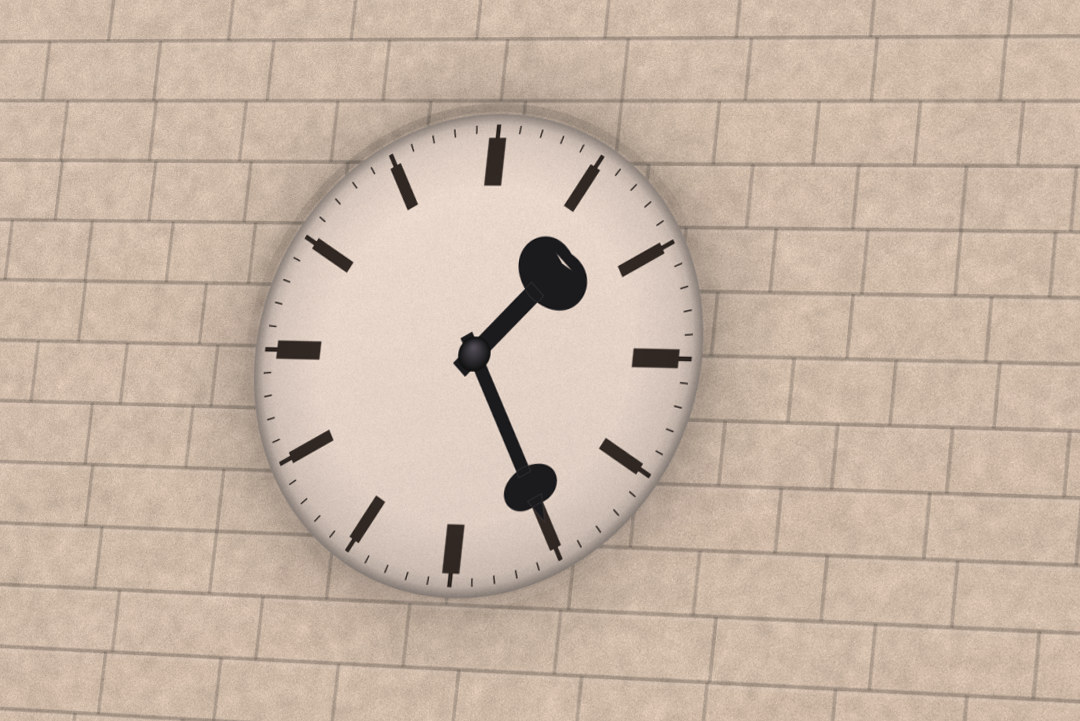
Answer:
**1:25**
